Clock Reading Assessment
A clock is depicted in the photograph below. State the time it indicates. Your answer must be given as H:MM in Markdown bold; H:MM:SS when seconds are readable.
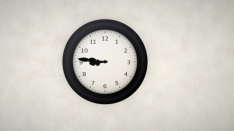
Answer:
**8:46**
